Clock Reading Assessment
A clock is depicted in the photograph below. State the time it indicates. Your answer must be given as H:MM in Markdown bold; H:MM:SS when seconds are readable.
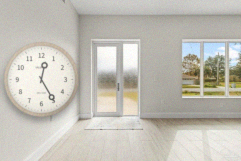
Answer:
**12:25**
